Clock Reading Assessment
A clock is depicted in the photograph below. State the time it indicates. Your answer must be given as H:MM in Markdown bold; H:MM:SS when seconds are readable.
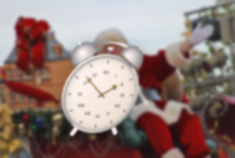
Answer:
**1:52**
